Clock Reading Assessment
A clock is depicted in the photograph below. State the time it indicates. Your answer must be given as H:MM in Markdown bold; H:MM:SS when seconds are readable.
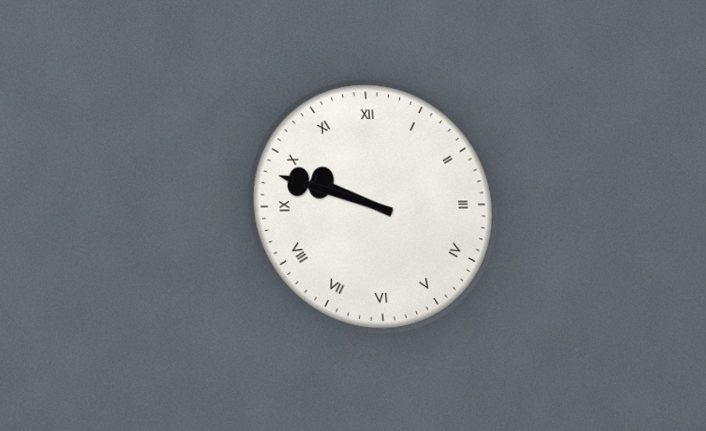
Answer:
**9:48**
